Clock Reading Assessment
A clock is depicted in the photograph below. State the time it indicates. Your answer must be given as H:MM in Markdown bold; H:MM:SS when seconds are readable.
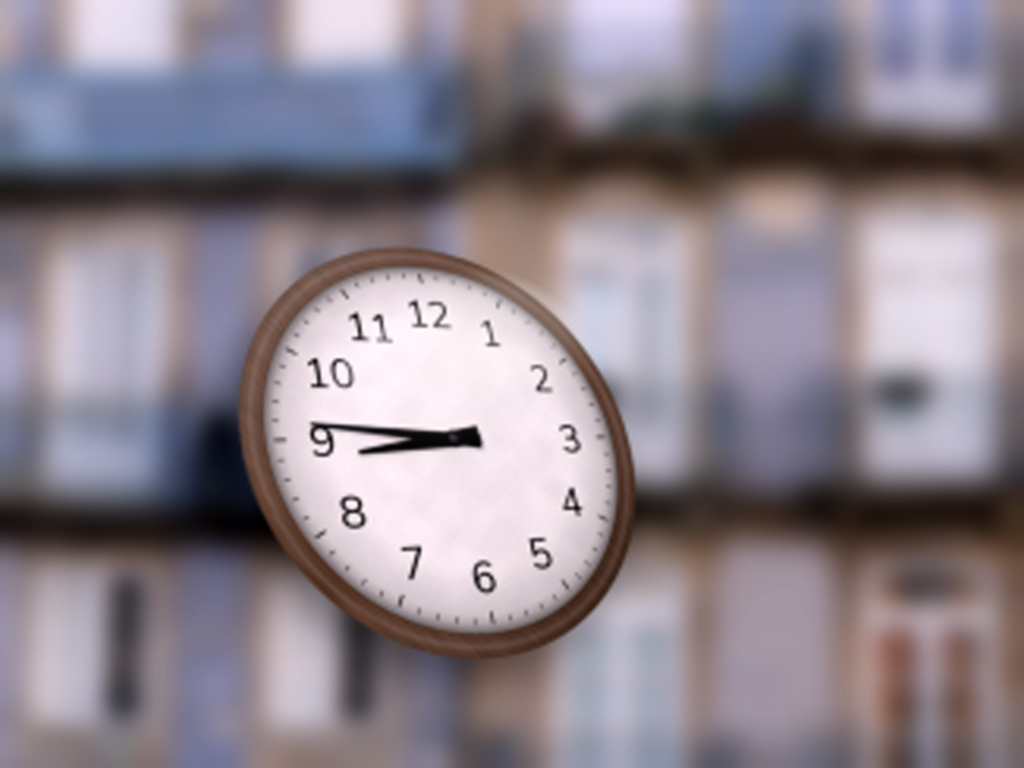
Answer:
**8:46**
